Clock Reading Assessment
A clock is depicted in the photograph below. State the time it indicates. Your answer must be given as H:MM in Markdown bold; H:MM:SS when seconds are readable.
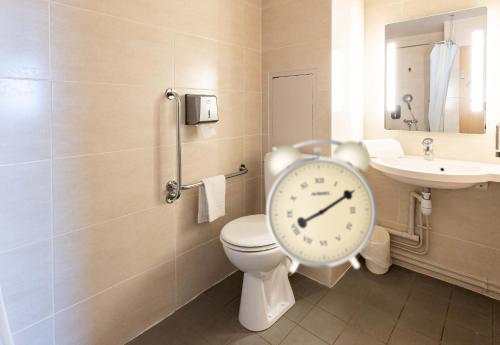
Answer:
**8:10**
